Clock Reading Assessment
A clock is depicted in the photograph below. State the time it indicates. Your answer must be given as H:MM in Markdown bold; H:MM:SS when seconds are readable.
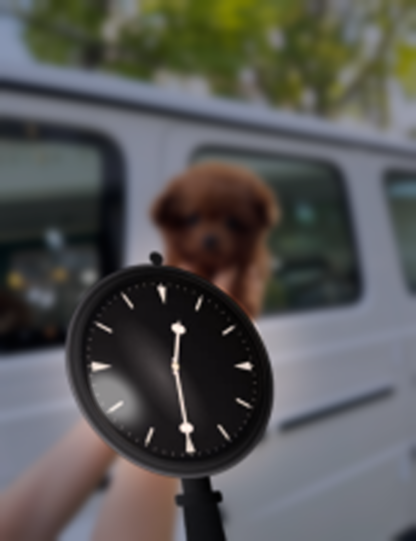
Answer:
**12:30**
